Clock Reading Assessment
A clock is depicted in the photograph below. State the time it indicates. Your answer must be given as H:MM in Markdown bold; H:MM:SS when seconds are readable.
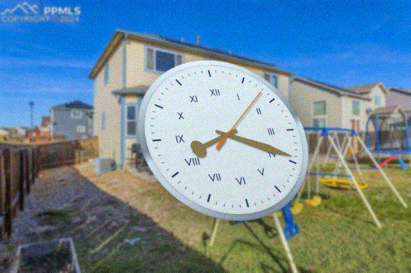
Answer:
**8:19:08**
